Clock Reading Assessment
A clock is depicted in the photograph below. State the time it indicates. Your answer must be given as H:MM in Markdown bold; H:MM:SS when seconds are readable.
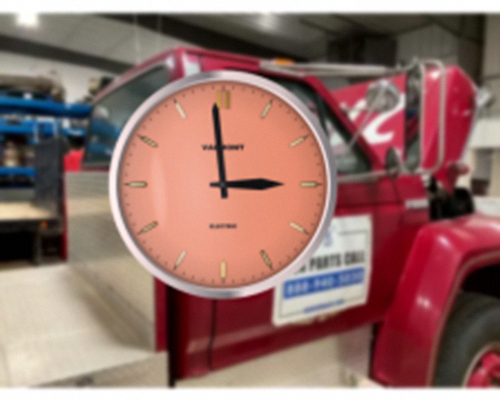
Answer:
**2:59**
